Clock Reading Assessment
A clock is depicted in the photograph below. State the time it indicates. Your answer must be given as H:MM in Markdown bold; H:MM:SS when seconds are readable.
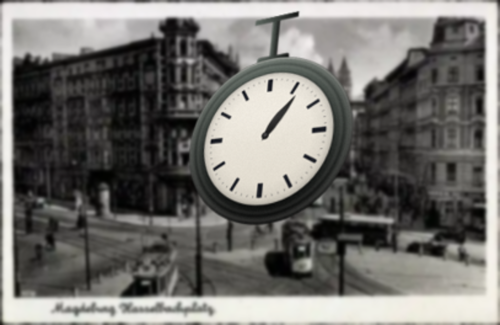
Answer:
**1:06**
